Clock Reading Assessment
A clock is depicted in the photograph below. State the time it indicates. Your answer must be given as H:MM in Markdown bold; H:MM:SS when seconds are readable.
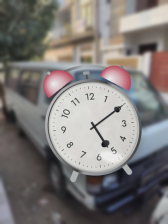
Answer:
**5:10**
